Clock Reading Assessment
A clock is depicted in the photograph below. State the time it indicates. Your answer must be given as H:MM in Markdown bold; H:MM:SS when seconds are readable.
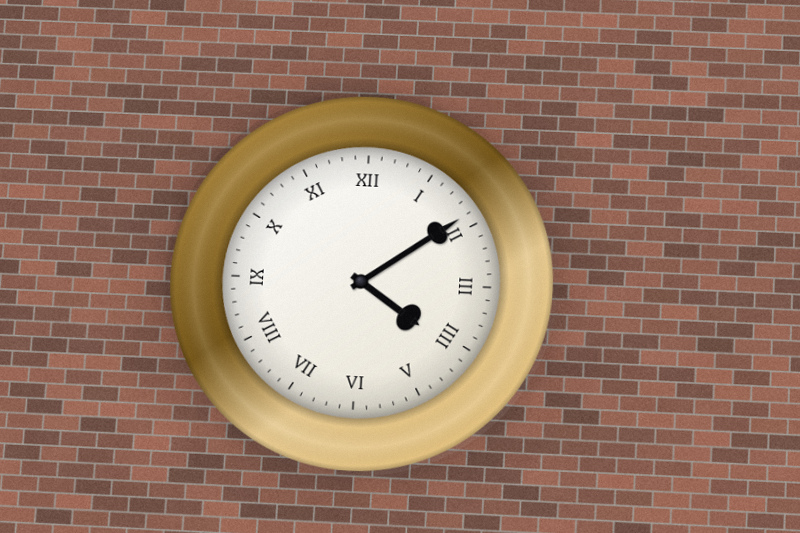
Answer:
**4:09**
